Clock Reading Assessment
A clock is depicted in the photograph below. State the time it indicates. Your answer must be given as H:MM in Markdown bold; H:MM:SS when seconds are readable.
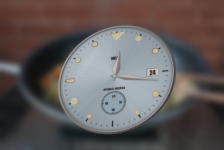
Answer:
**12:17**
